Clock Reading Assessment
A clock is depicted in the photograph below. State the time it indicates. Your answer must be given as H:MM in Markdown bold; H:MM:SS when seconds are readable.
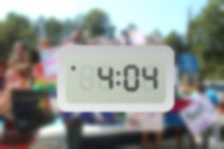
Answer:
**4:04**
